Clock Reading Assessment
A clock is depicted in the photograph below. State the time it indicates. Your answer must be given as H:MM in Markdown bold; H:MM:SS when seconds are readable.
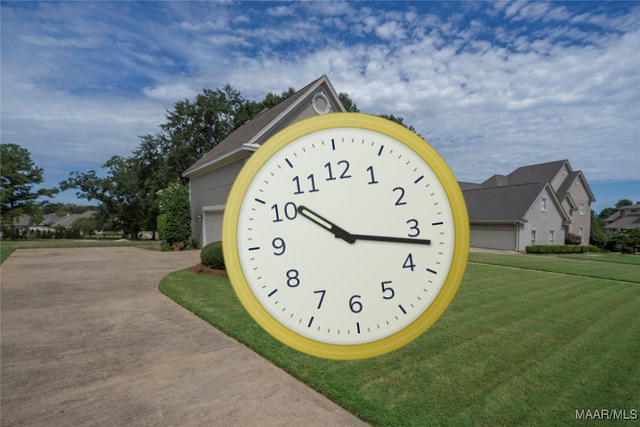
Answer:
**10:17**
